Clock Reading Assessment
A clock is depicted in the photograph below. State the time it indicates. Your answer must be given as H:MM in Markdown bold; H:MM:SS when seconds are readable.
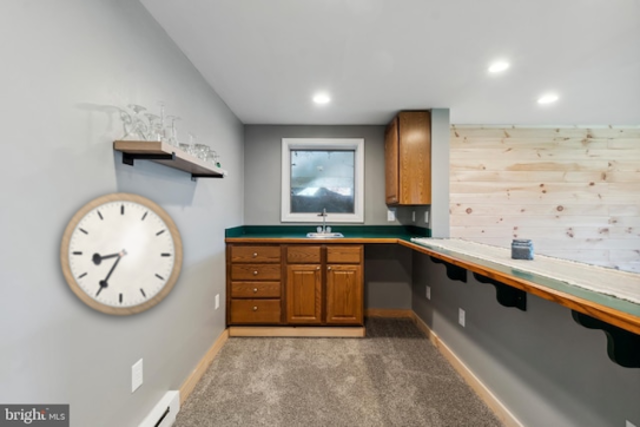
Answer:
**8:35**
